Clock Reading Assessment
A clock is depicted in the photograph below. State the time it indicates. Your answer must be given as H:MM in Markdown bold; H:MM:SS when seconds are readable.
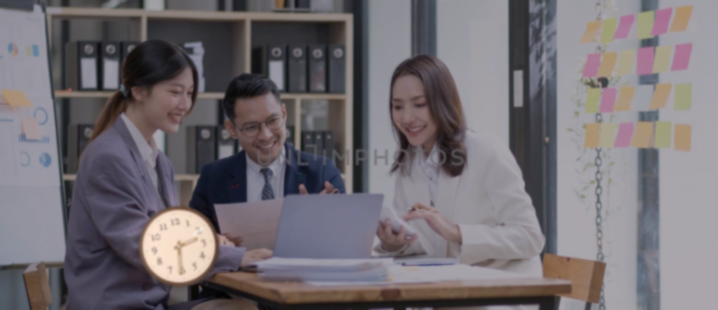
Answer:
**2:31**
